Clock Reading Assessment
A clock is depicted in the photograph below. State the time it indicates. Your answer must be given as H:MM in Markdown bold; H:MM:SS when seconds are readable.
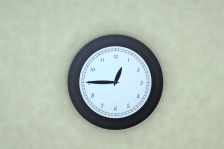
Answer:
**12:45**
